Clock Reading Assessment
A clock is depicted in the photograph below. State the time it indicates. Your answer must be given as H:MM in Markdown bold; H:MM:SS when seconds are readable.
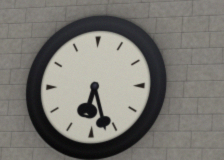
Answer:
**6:27**
